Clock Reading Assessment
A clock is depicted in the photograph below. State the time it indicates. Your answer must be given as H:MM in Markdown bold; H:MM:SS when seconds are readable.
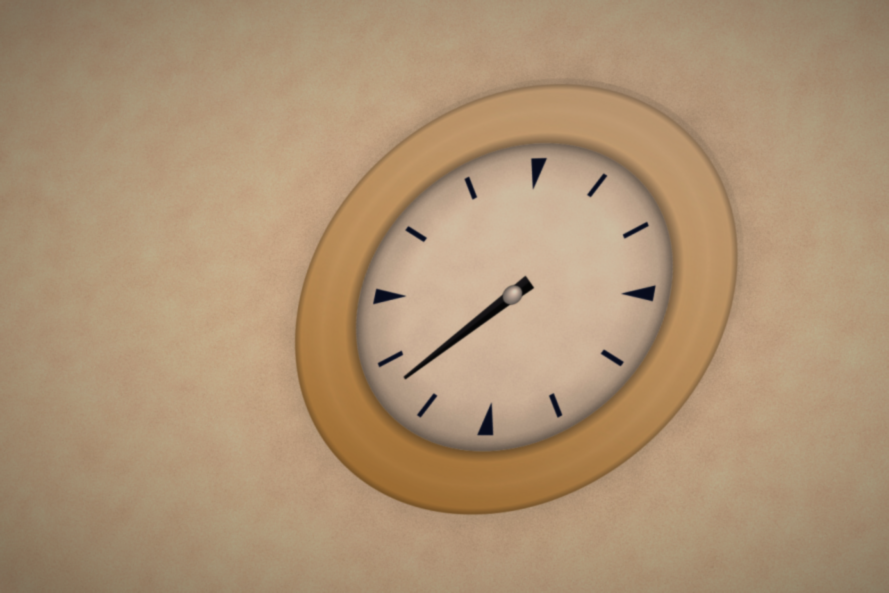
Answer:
**7:38**
